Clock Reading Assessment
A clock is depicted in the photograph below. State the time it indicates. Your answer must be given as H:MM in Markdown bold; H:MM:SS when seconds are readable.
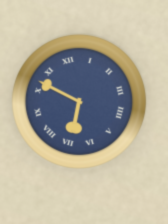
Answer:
**6:52**
